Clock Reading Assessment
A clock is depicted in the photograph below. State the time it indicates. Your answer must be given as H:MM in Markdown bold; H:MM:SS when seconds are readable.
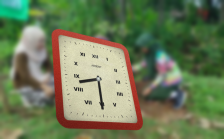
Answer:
**8:30**
